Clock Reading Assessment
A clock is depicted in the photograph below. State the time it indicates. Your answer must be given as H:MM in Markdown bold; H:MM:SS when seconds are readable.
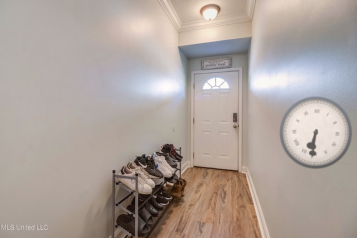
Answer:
**6:31**
